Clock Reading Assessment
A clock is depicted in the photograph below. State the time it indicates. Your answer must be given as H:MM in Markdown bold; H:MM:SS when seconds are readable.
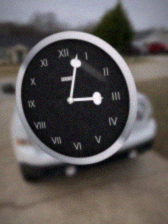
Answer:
**3:03**
